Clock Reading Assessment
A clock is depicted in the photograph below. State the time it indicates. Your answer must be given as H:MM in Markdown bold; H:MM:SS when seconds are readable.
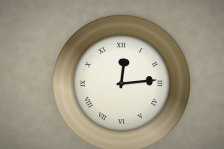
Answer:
**12:14**
